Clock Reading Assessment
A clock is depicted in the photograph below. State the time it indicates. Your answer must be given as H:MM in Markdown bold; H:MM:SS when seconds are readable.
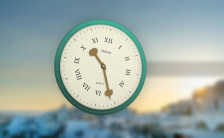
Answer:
**10:26**
